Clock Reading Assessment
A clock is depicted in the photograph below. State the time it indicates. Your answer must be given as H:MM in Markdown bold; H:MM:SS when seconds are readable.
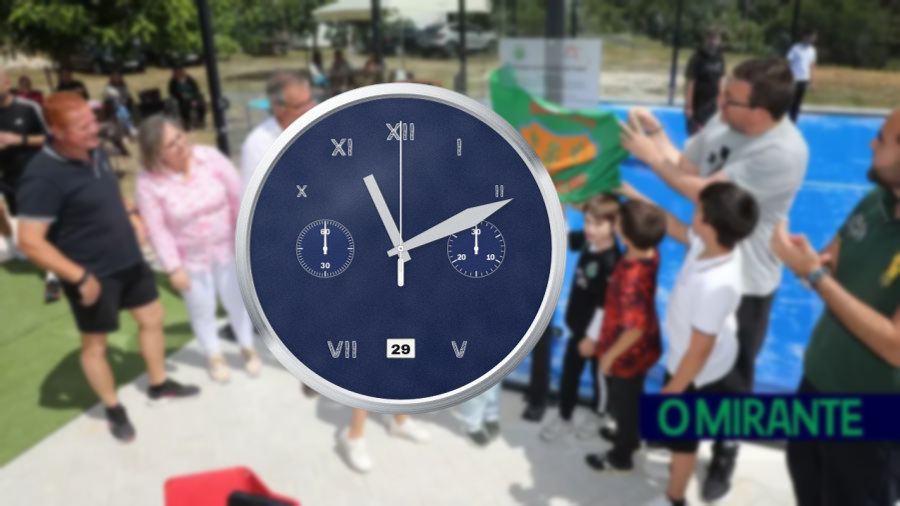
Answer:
**11:11**
